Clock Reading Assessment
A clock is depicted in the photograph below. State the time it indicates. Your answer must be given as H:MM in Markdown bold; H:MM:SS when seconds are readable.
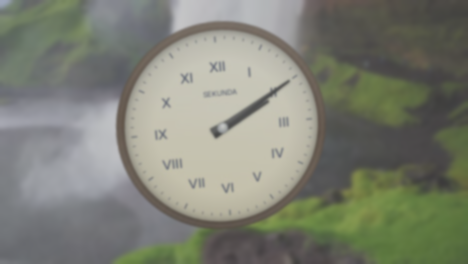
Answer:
**2:10**
